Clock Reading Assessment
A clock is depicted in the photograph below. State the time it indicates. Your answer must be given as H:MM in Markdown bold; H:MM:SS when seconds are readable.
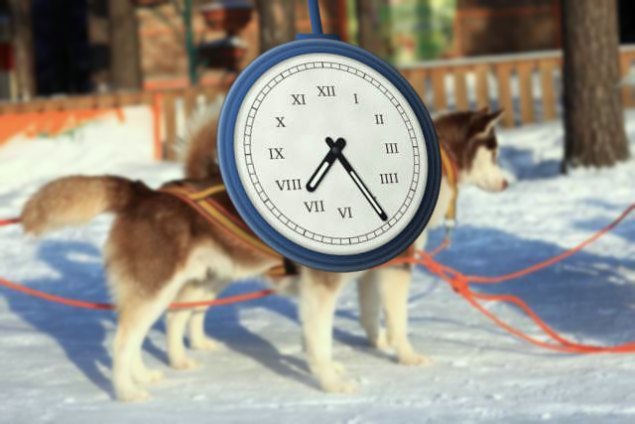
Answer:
**7:25**
